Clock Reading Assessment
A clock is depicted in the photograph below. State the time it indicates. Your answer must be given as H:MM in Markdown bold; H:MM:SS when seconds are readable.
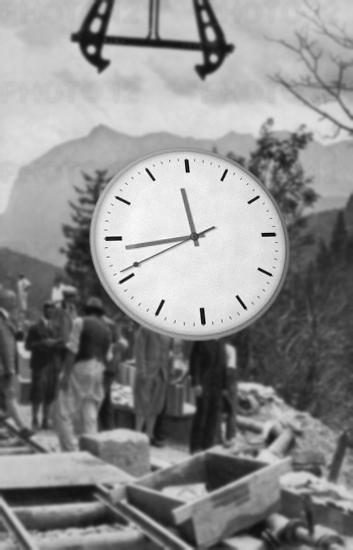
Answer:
**11:43:41**
